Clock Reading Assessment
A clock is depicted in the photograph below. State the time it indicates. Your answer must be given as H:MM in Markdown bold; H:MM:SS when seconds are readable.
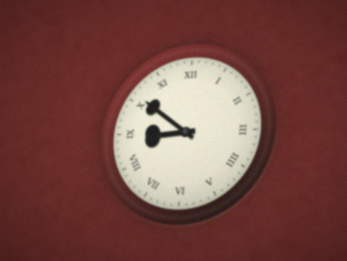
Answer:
**8:51**
